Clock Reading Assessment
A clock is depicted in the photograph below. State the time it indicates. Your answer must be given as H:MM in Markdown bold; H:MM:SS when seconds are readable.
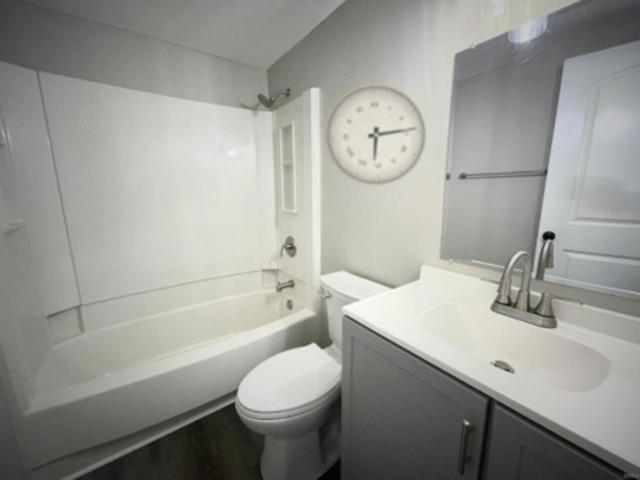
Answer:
**6:14**
